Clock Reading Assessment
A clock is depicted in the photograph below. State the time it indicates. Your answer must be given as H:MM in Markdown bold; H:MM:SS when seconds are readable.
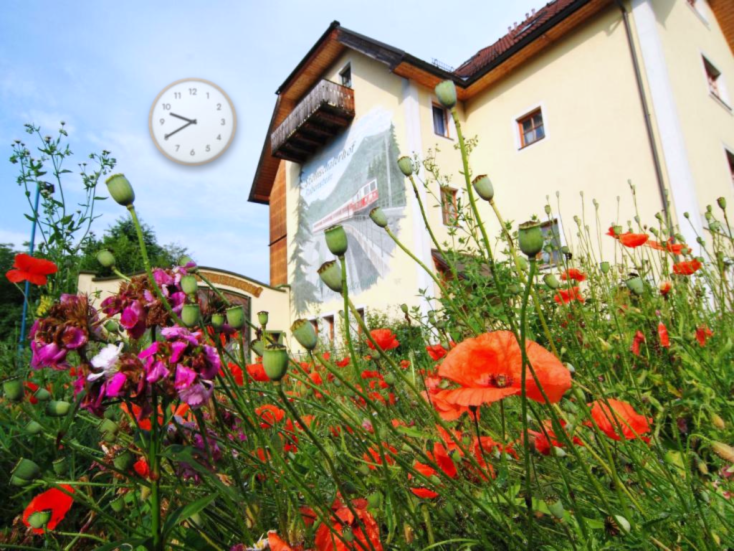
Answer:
**9:40**
